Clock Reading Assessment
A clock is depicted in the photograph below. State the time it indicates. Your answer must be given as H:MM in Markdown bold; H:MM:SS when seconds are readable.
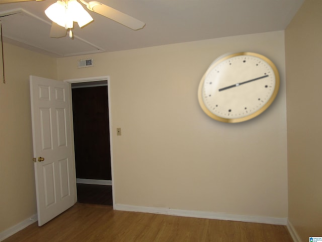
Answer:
**8:11**
